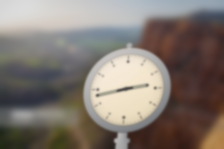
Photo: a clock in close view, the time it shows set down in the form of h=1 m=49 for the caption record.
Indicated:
h=2 m=43
